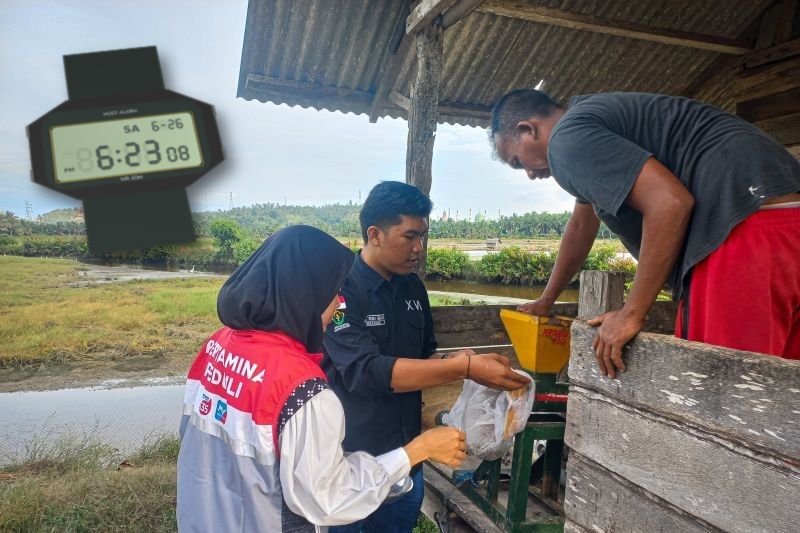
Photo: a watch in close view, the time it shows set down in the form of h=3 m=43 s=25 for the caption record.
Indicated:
h=6 m=23 s=8
